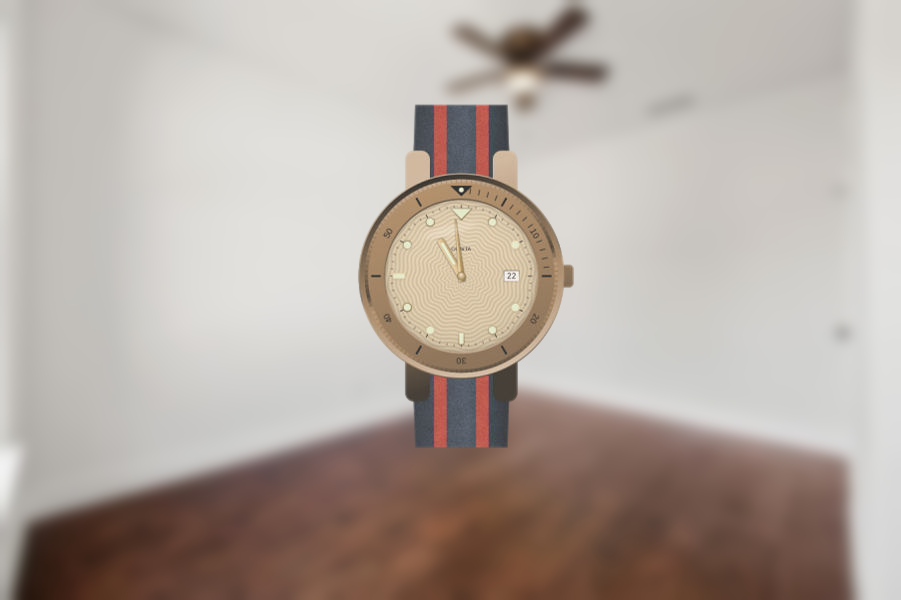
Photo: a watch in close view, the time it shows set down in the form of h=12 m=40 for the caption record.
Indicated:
h=10 m=59
